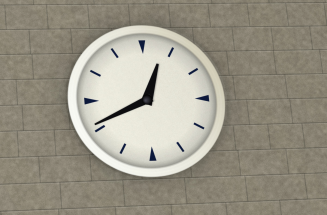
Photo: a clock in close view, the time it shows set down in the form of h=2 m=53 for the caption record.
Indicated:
h=12 m=41
